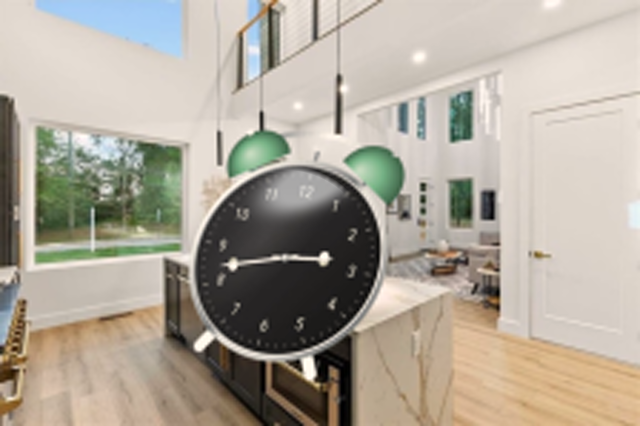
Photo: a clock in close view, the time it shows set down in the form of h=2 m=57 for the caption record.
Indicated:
h=2 m=42
